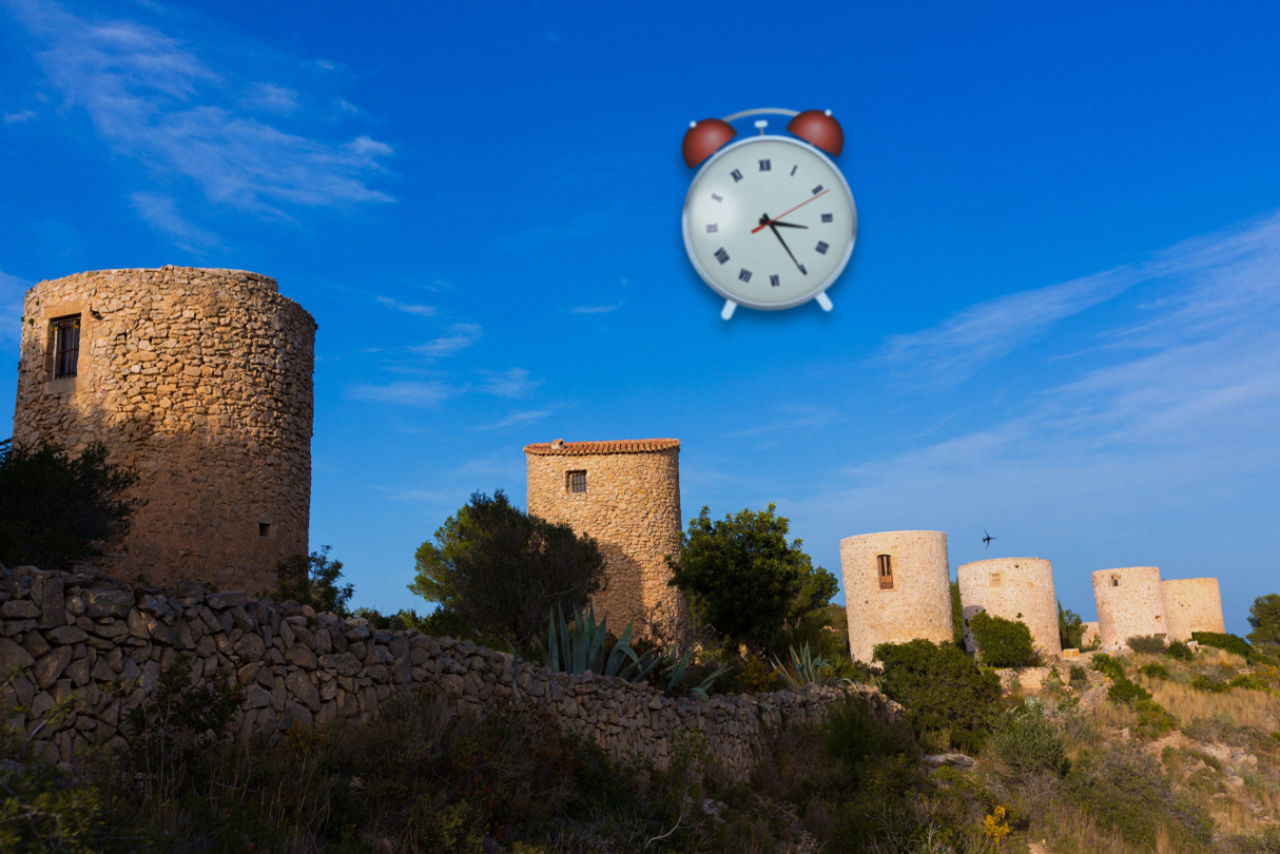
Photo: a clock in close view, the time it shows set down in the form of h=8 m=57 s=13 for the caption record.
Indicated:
h=3 m=25 s=11
